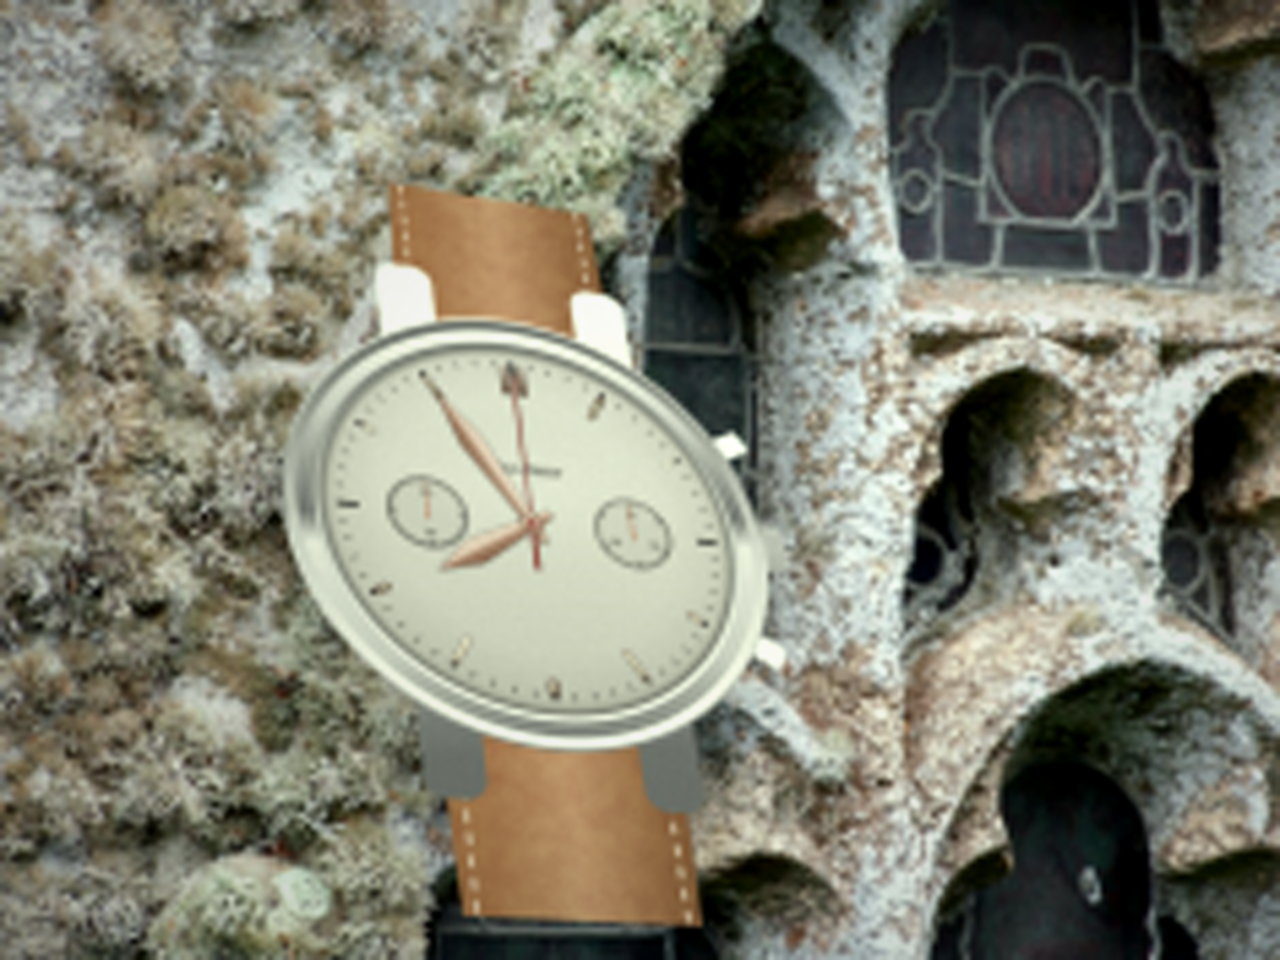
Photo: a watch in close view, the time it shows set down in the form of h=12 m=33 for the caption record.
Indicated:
h=7 m=55
